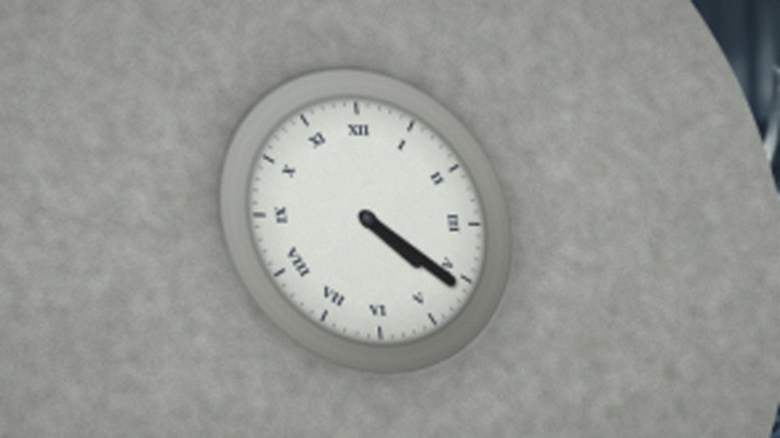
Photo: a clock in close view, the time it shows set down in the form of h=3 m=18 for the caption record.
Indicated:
h=4 m=21
